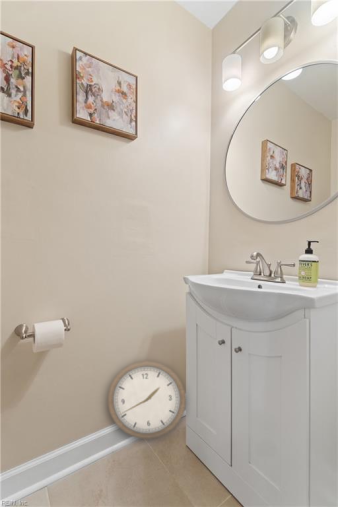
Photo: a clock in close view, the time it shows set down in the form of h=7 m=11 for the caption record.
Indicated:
h=1 m=41
